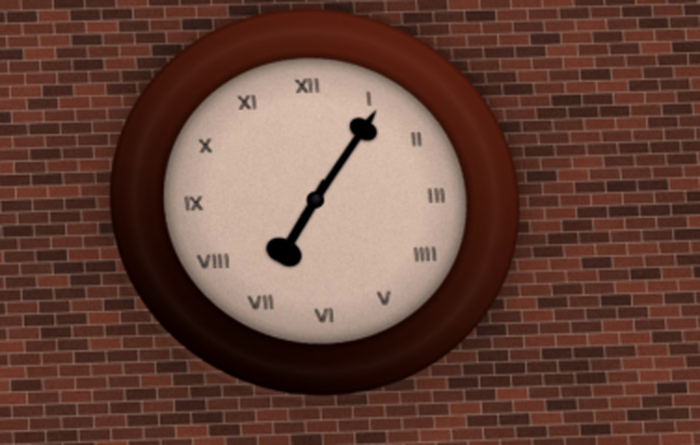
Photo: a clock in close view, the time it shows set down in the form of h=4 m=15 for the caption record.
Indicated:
h=7 m=6
